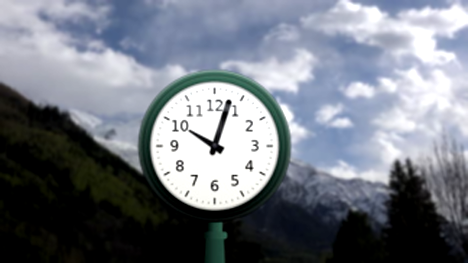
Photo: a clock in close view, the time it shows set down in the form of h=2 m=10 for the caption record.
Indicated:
h=10 m=3
